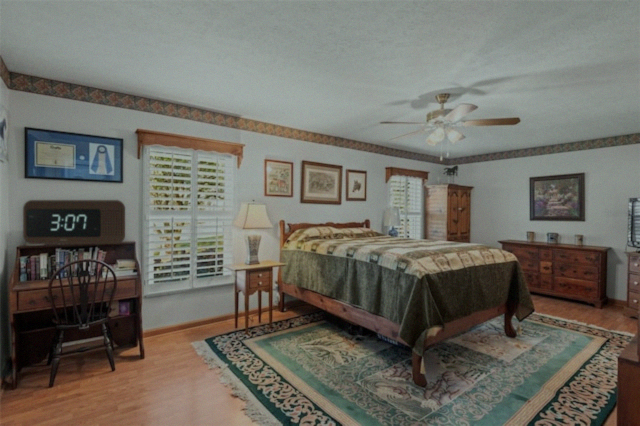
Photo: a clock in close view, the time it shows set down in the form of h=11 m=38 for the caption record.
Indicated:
h=3 m=7
